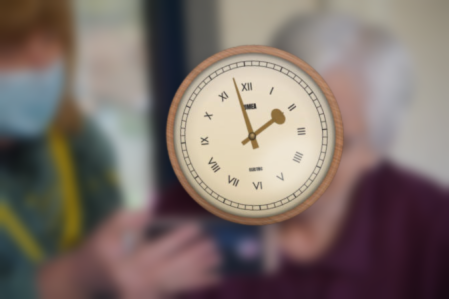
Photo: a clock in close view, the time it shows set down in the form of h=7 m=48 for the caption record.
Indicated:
h=1 m=58
